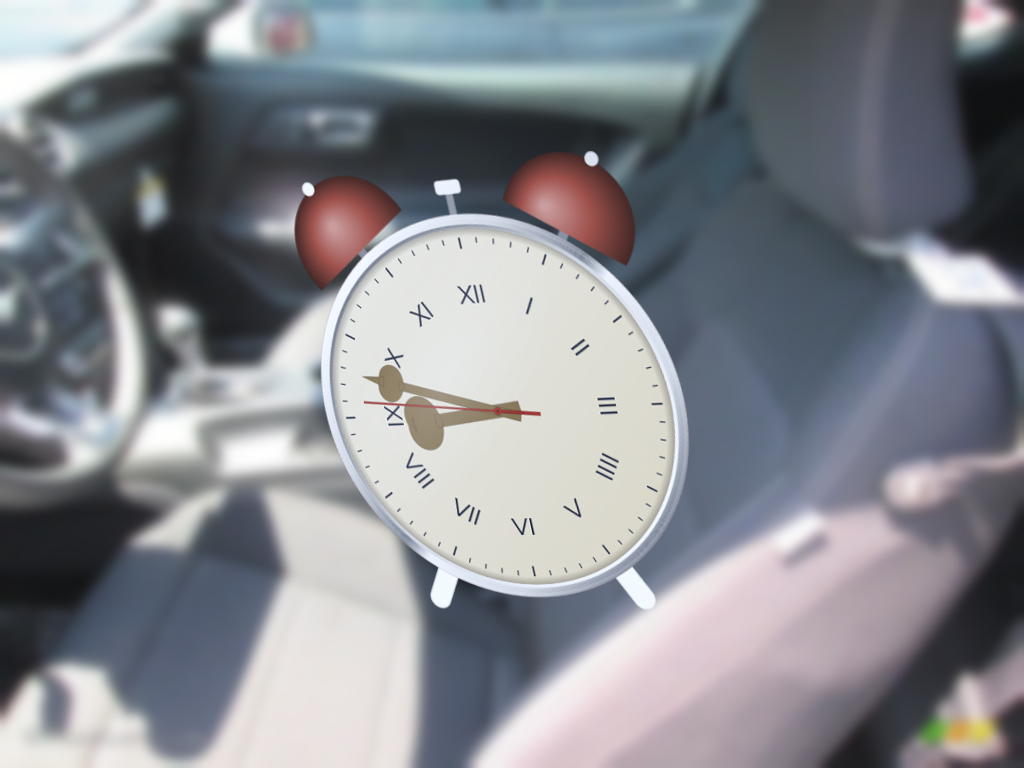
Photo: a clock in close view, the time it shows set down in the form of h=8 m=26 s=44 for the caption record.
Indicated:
h=8 m=47 s=46
